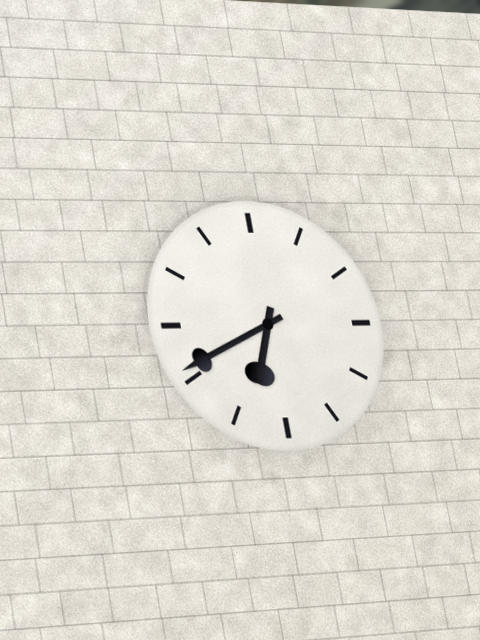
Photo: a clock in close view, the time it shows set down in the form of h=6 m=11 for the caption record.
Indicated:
h=6 m=41
